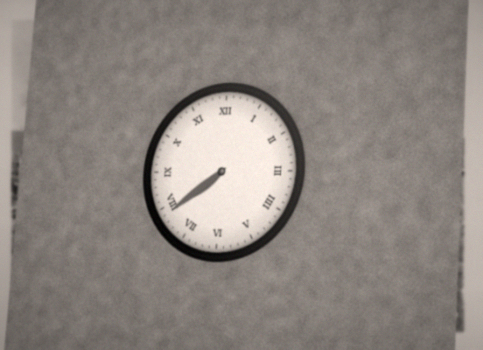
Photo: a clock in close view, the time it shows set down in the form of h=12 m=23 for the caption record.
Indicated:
h=7 m=39
